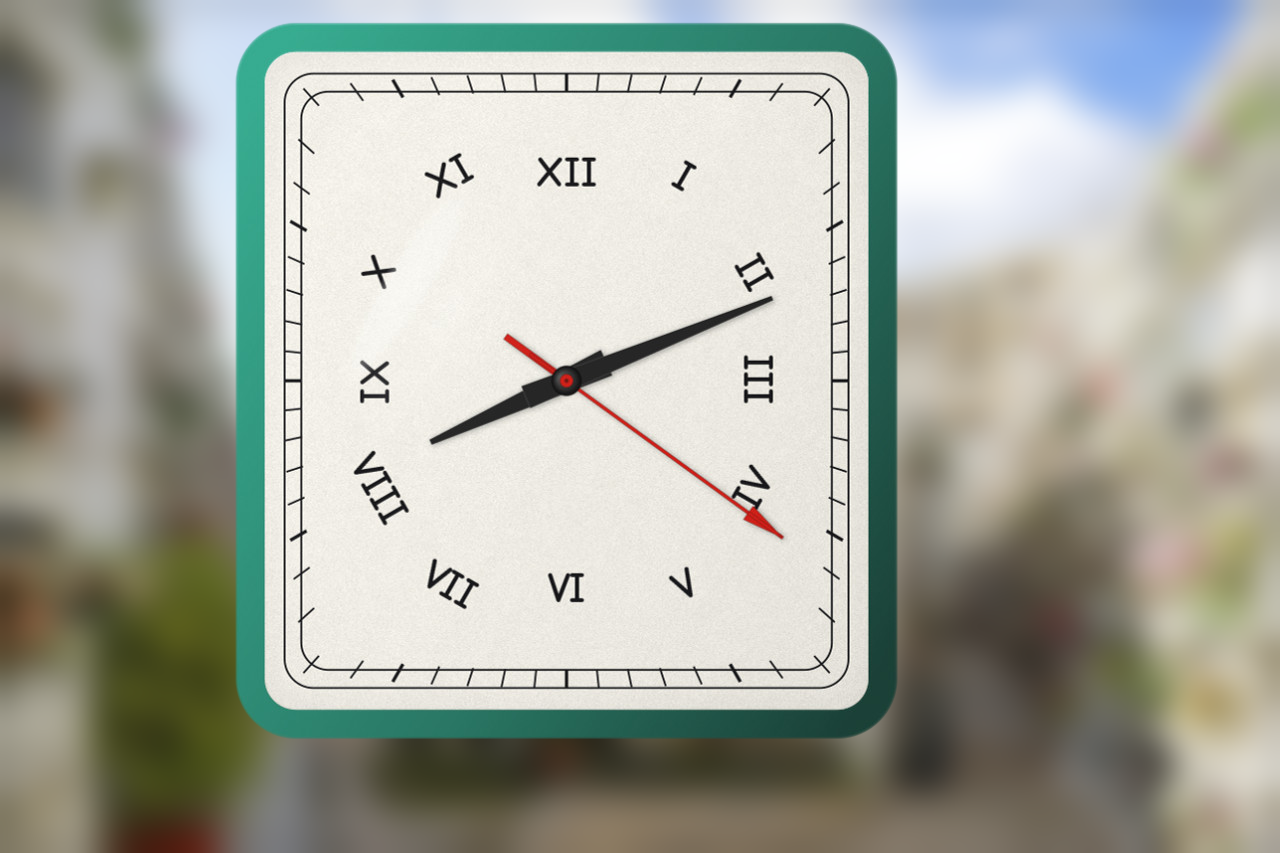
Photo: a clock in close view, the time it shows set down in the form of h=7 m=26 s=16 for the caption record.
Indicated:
h=8 m=11 s=21
